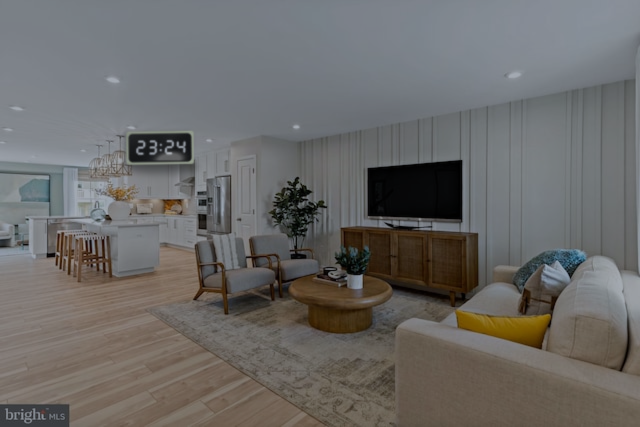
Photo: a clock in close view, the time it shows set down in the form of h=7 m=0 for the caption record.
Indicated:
h=23 m=24
